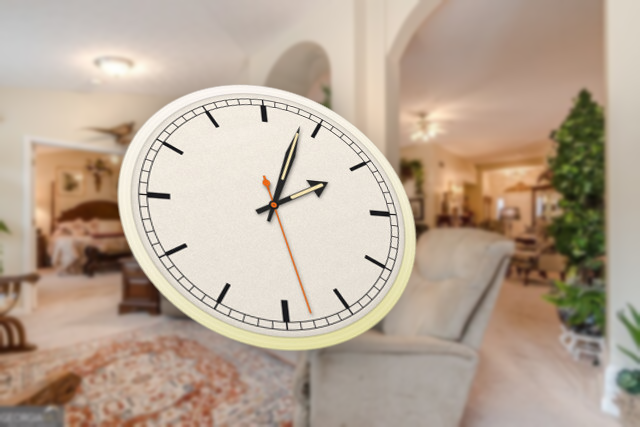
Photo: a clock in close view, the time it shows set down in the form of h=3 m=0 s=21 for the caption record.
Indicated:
h=2 m=3 s=28
